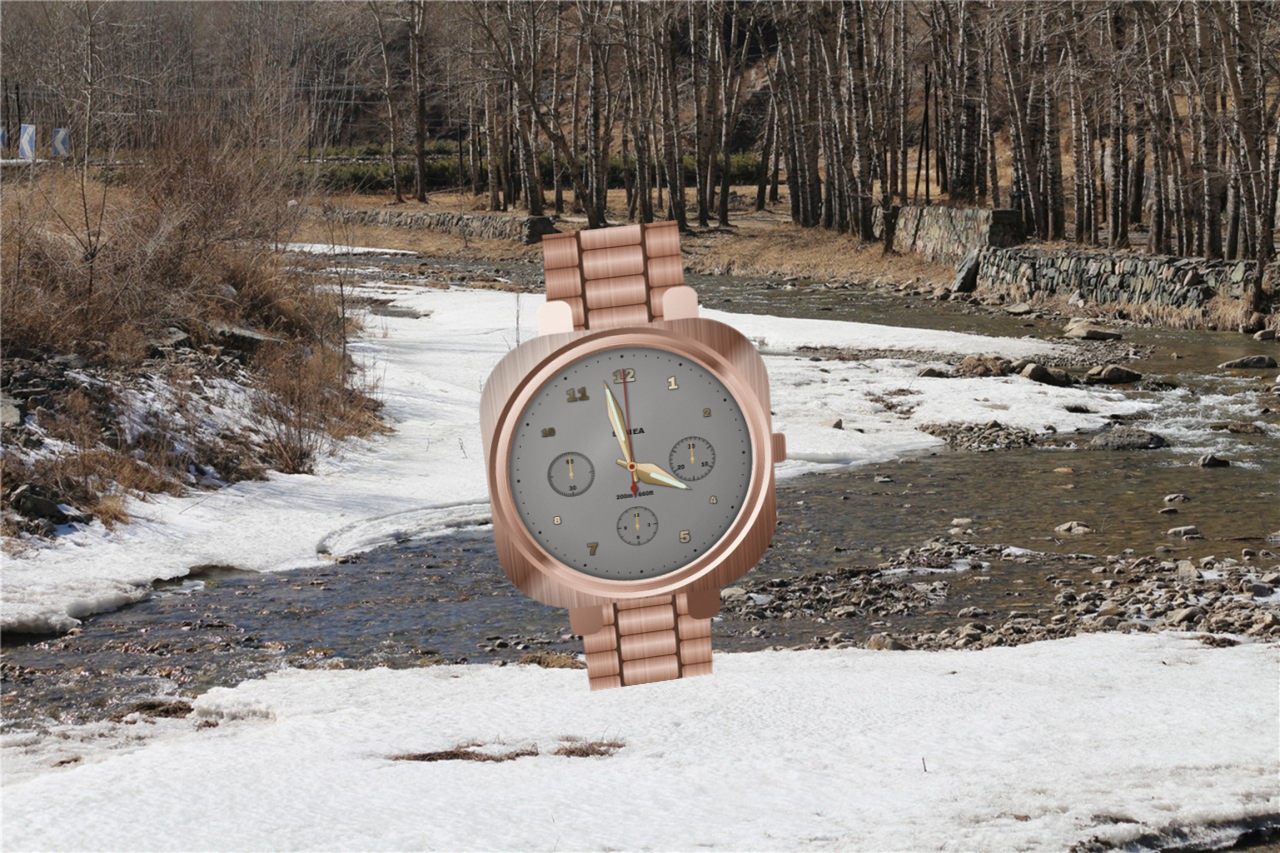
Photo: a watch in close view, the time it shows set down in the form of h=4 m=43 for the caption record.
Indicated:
h=3 m=58
